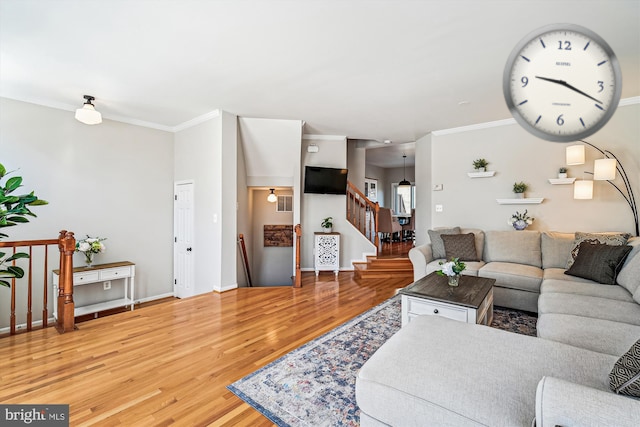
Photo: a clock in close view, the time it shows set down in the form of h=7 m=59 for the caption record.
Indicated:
h=9 m=19
